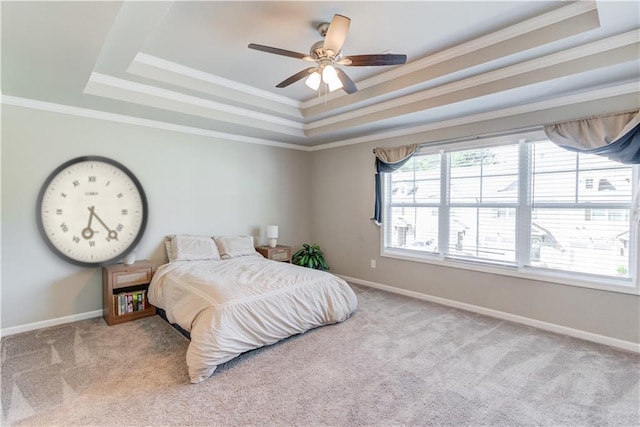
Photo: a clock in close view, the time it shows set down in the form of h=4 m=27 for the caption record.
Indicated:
h=6 m=23
